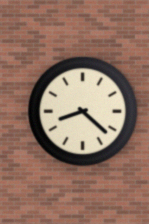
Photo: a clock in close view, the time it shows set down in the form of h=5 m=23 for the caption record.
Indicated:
h=8 m=22
